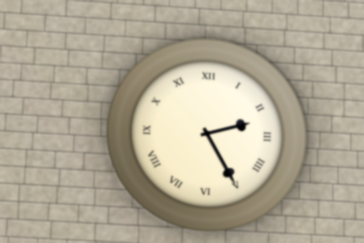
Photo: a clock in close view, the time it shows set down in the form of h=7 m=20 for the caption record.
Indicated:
h=2 m=25
